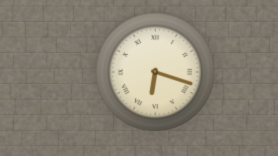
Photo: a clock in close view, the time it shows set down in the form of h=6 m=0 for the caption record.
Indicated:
h=6 m=18
